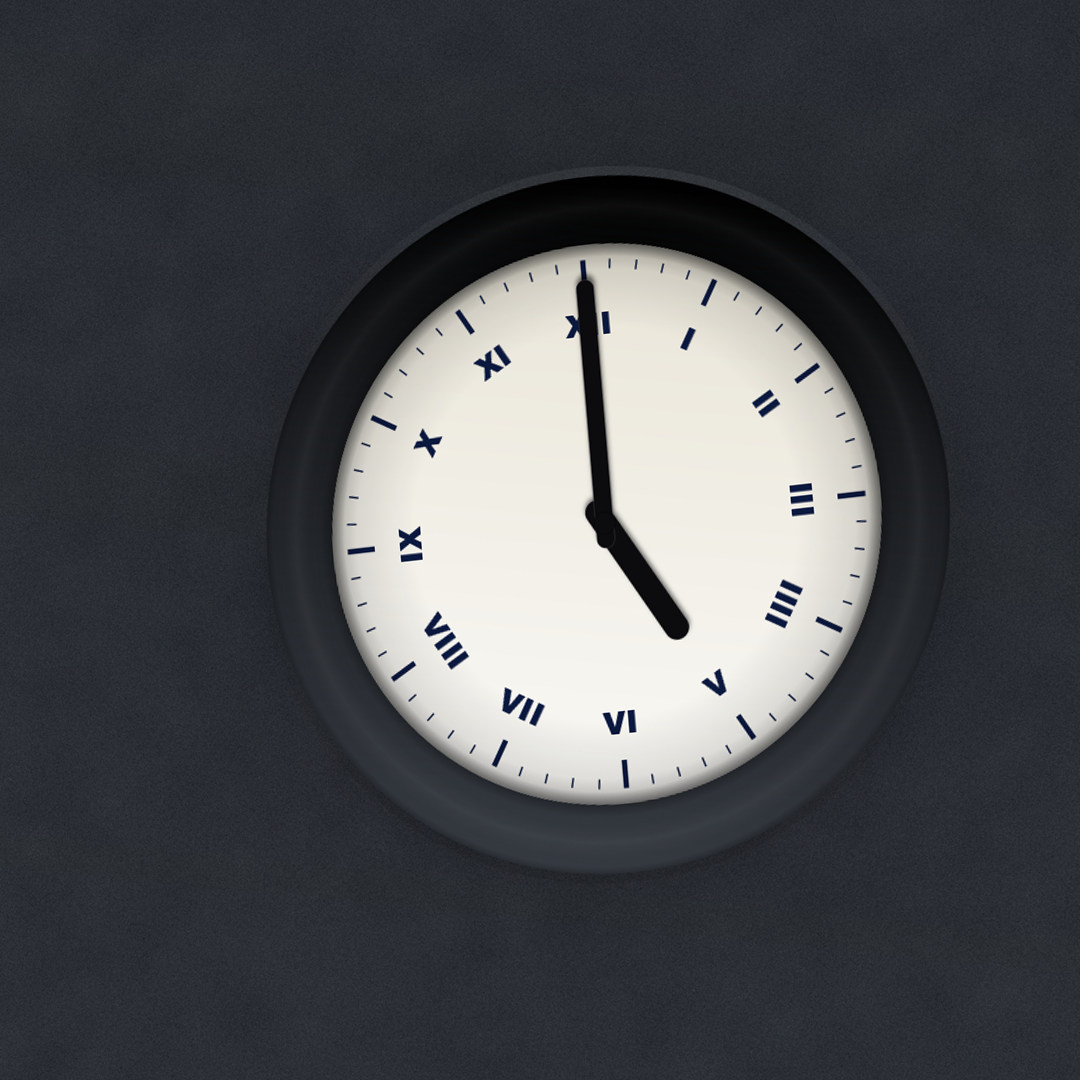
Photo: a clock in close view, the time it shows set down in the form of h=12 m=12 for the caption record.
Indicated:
h=5 m=0
